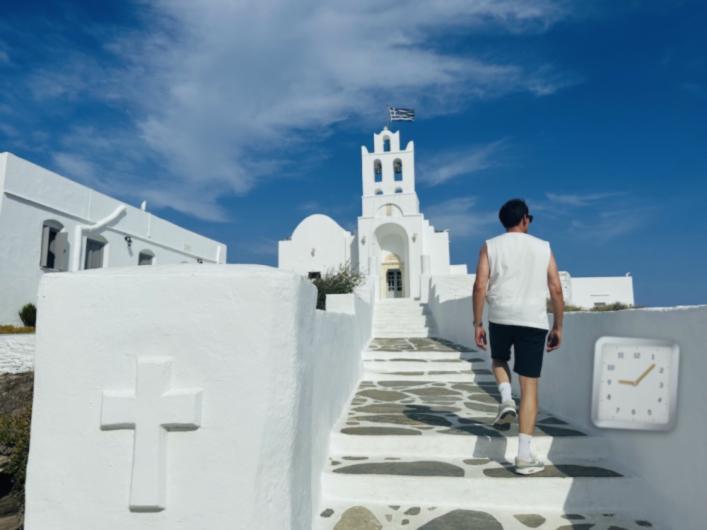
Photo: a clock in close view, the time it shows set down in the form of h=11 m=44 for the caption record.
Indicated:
h=9 m=7
